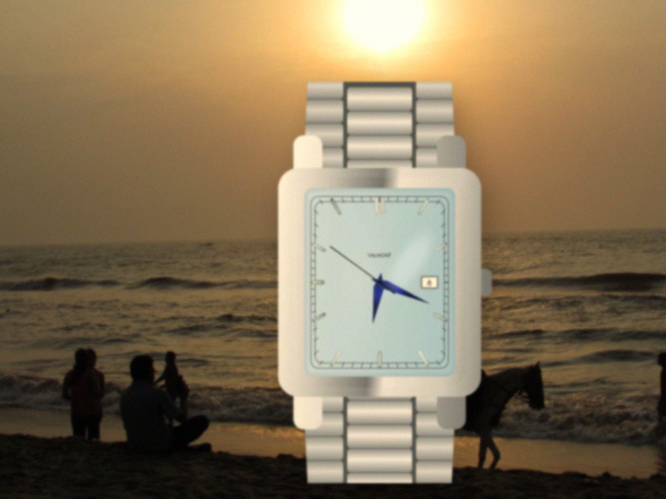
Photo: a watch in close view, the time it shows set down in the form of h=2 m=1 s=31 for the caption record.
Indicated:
h=6 m=18 s=51
